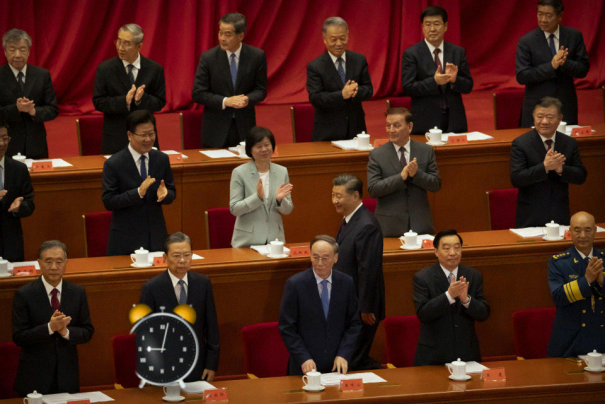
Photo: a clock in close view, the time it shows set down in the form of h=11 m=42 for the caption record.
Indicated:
h=9 m=2
